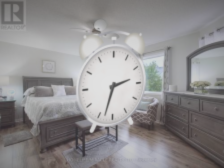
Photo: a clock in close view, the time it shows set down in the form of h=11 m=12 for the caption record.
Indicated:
h=2 m=33
